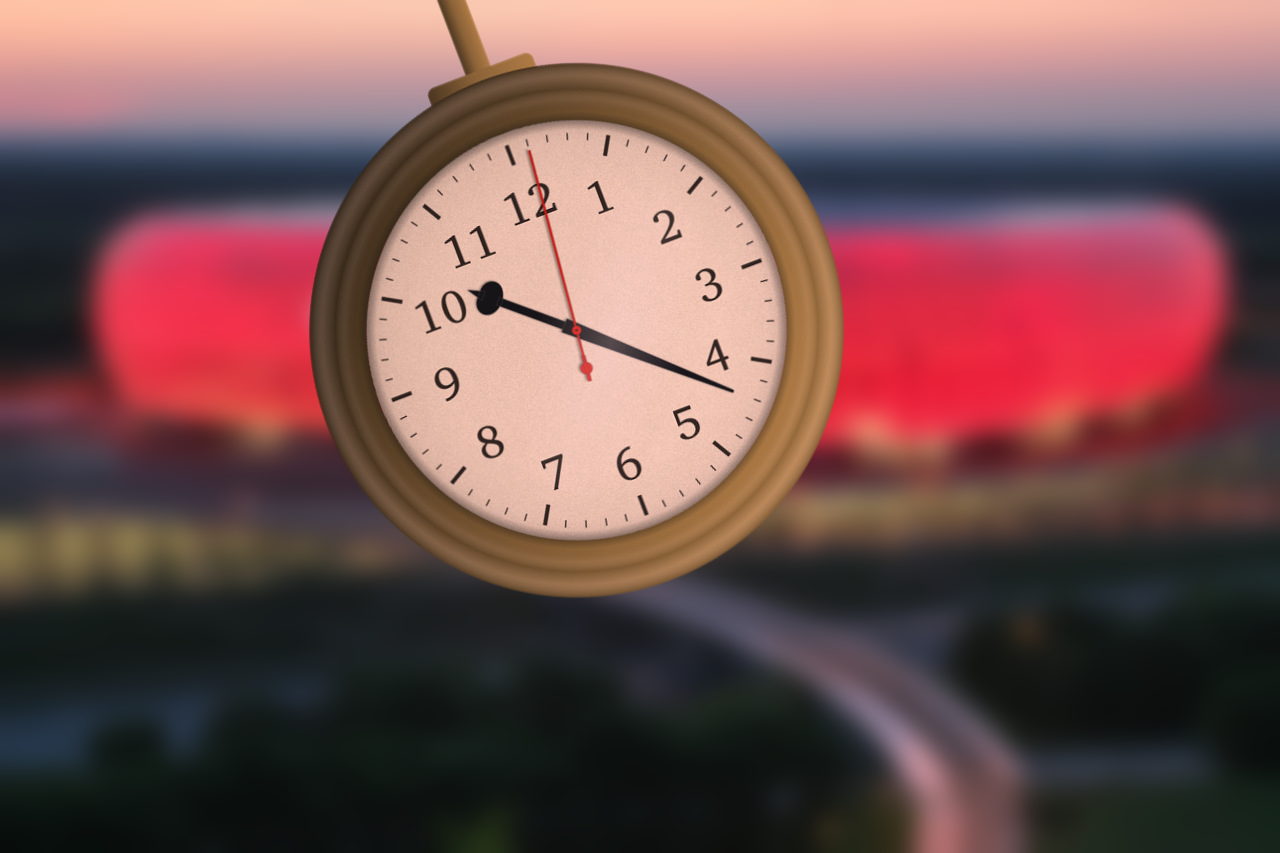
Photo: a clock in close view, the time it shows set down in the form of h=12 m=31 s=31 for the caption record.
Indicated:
h=10 m=22 s=1
